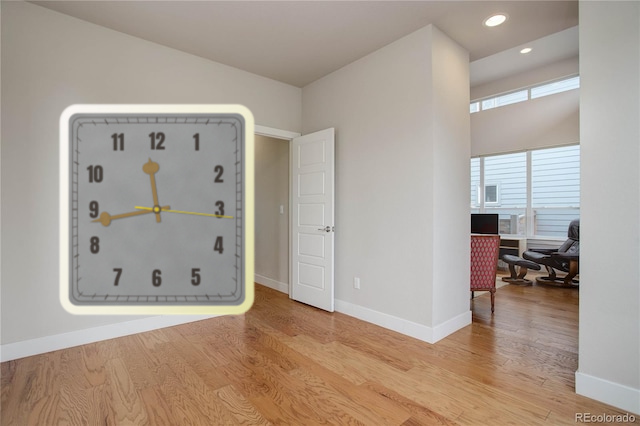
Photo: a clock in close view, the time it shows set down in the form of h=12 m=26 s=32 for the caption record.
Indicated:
h=11 m=43 s=16
